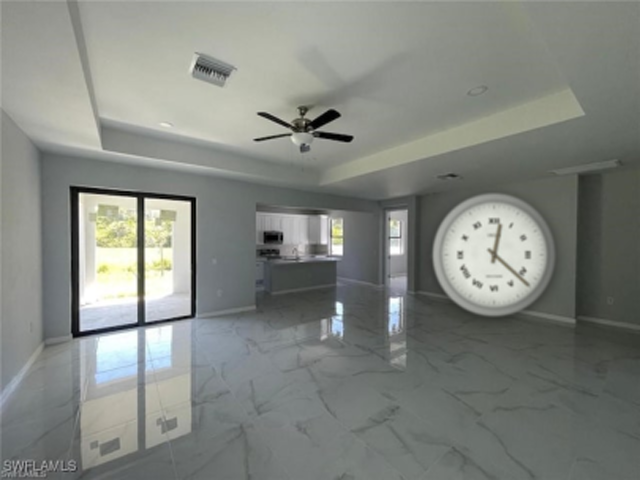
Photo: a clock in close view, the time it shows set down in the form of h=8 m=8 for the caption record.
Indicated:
h=12 m=22
